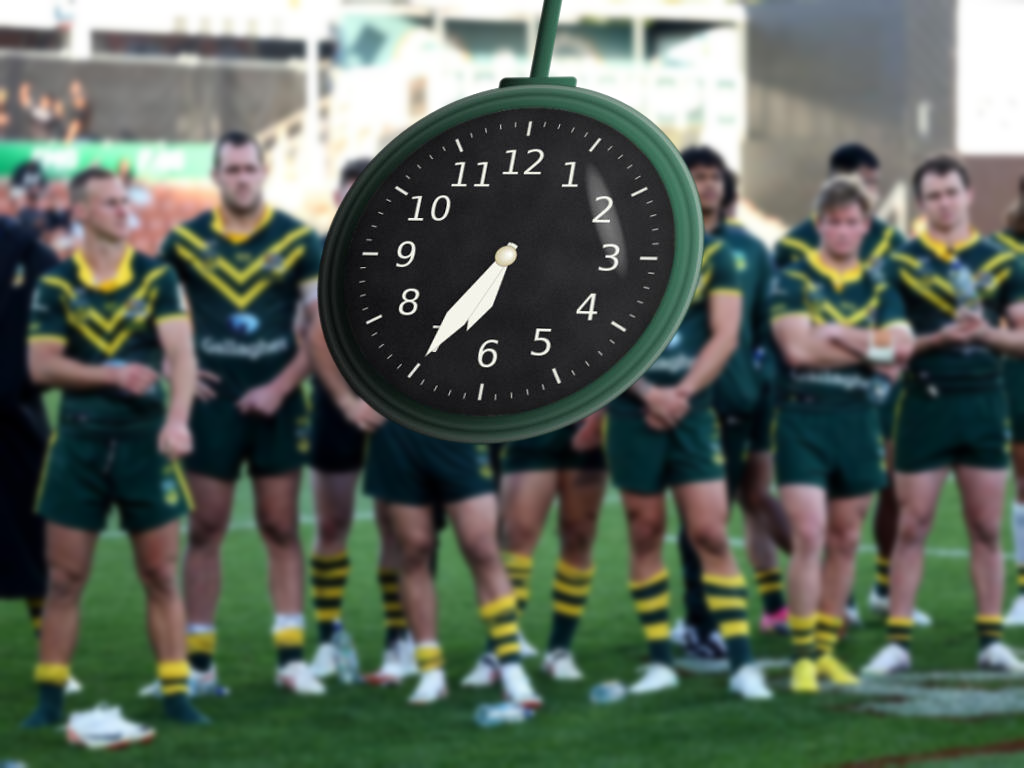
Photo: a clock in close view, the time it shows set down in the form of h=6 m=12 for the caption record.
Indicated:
h=6 m=35
